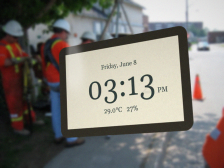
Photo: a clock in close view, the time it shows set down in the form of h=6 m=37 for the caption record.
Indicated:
h=3 m=13
